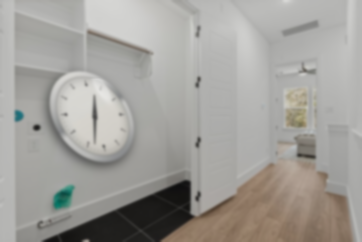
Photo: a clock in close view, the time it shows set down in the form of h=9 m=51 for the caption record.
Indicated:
h=12 m=33
